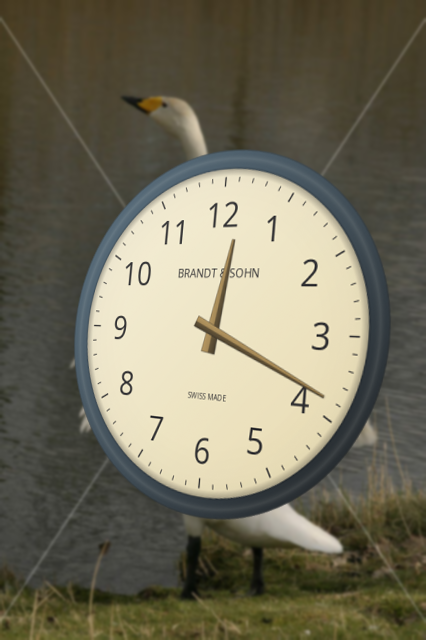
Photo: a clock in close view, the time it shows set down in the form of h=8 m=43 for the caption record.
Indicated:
h=12 m=19
